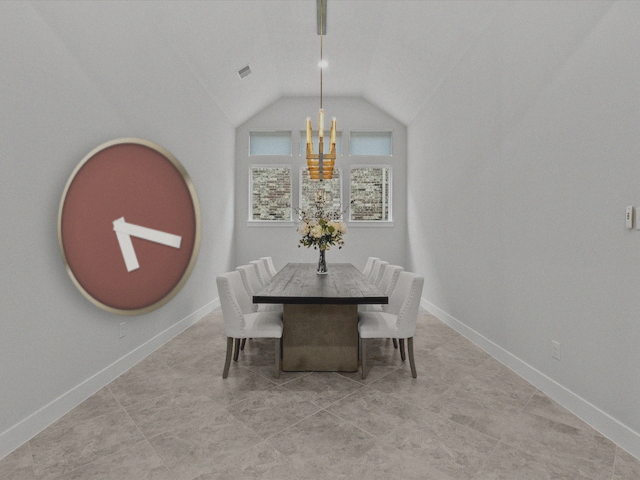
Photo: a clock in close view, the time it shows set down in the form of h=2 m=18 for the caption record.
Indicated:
h=5 m=17
